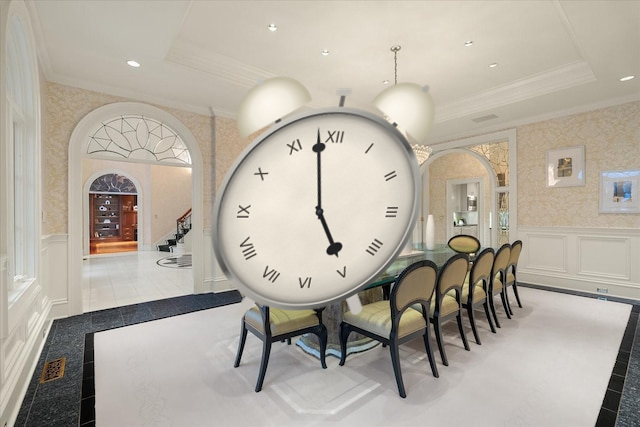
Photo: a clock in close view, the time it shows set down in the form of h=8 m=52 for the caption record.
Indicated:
h=4 m=58
